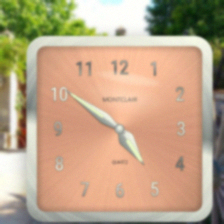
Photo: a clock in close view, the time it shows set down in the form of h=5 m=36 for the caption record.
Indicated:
h=4 m=51
